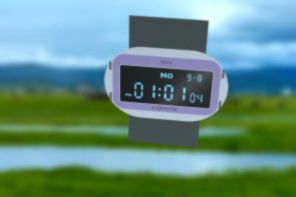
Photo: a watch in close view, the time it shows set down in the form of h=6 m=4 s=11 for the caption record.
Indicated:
h=1 m=1 s=4
